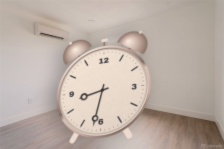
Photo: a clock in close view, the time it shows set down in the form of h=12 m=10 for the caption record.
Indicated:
h=8 m=32
